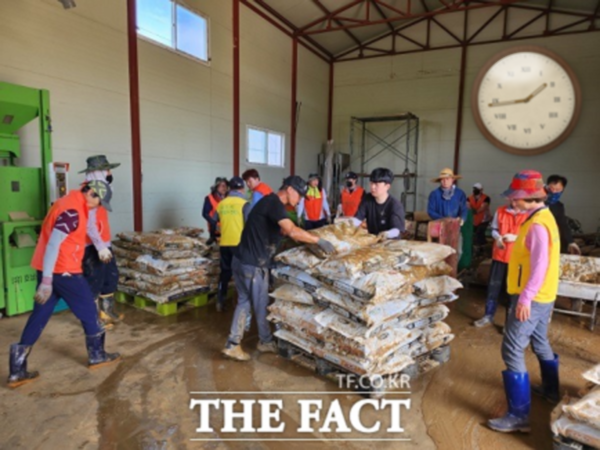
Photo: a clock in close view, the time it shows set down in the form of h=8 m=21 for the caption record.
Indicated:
h=1 m=44
